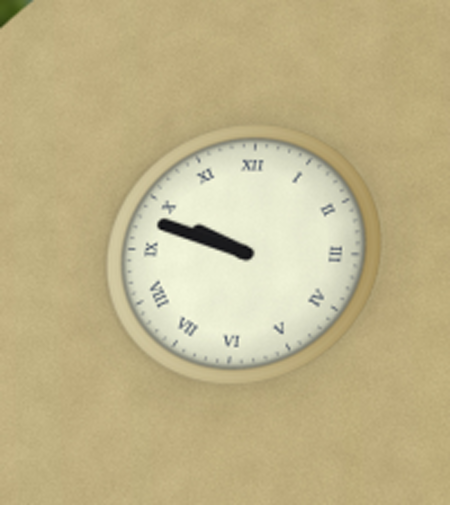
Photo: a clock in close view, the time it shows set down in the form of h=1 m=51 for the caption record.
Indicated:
h=9 m=48
